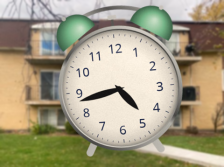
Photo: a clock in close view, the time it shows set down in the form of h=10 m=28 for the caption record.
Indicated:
h=4 m=43
